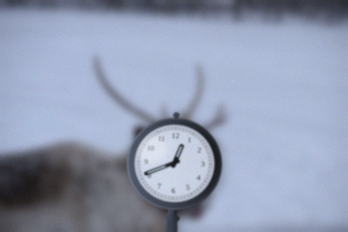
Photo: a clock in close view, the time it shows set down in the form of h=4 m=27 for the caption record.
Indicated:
h=12 m=41
